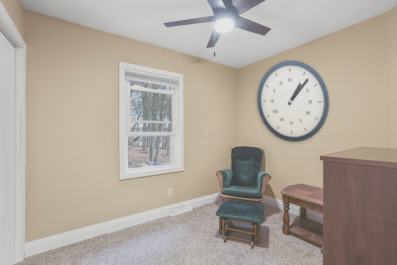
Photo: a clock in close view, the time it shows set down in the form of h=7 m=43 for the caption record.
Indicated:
h=1 m=7
